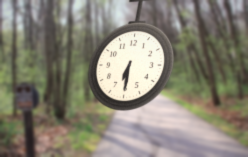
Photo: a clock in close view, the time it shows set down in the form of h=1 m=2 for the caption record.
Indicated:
h=6 m=30
